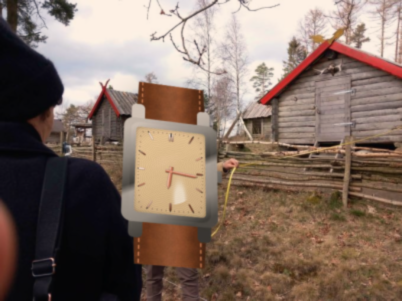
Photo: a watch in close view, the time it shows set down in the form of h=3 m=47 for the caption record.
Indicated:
h=6 m=16
